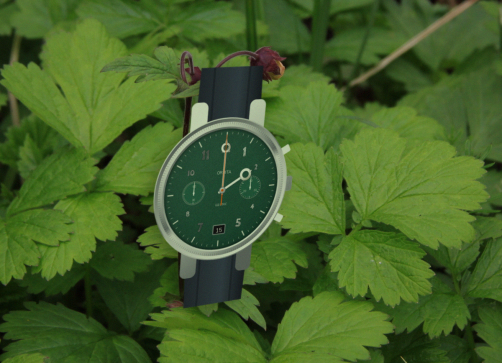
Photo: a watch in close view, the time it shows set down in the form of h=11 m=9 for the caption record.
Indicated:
h=2 m=0
